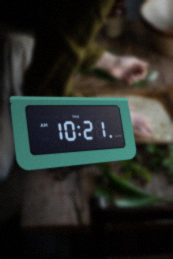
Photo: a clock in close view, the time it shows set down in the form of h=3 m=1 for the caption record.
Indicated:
h=10 m=21
